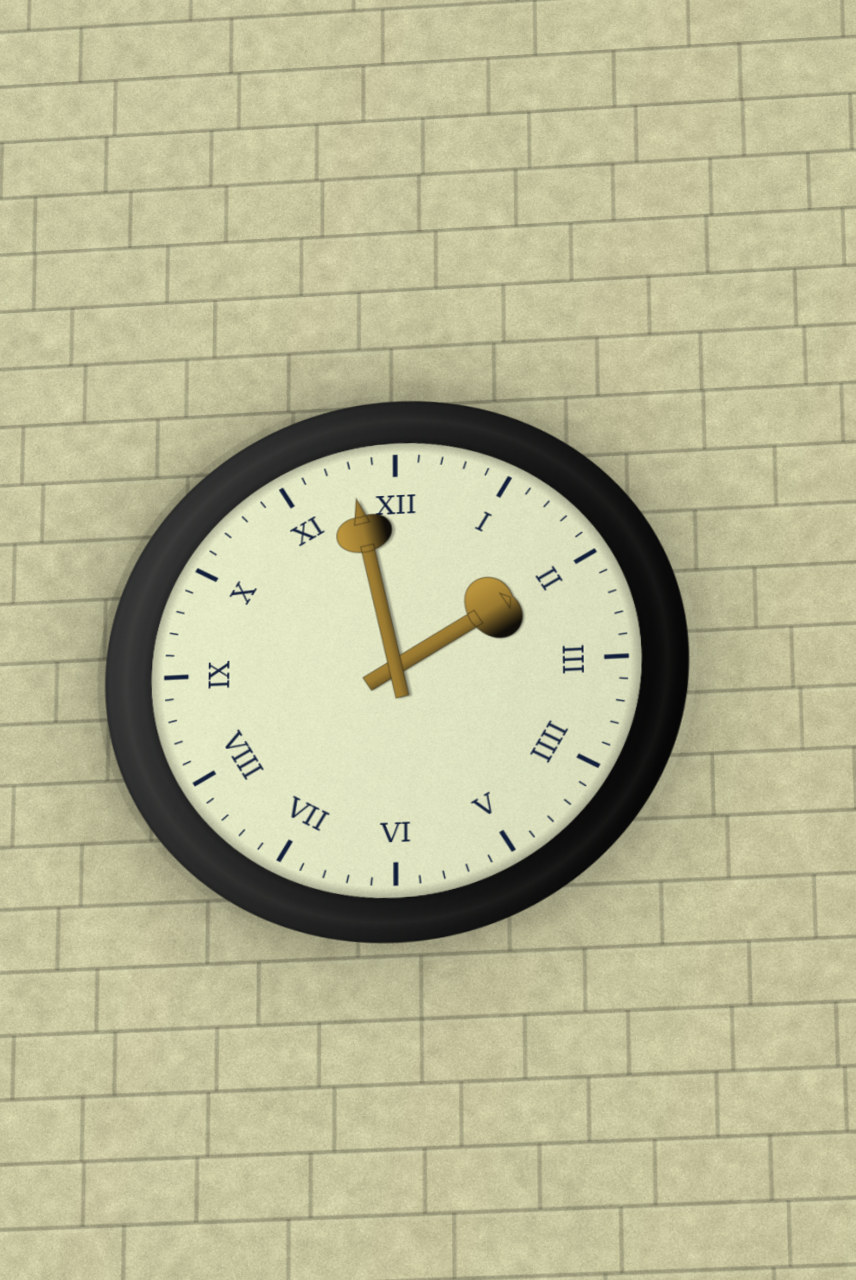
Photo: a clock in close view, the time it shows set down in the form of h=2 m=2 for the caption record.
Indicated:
h=1 m=58
